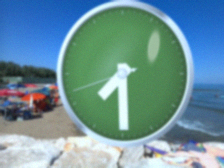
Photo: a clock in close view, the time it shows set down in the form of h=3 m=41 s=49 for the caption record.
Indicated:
h=7 m=29 s=42
